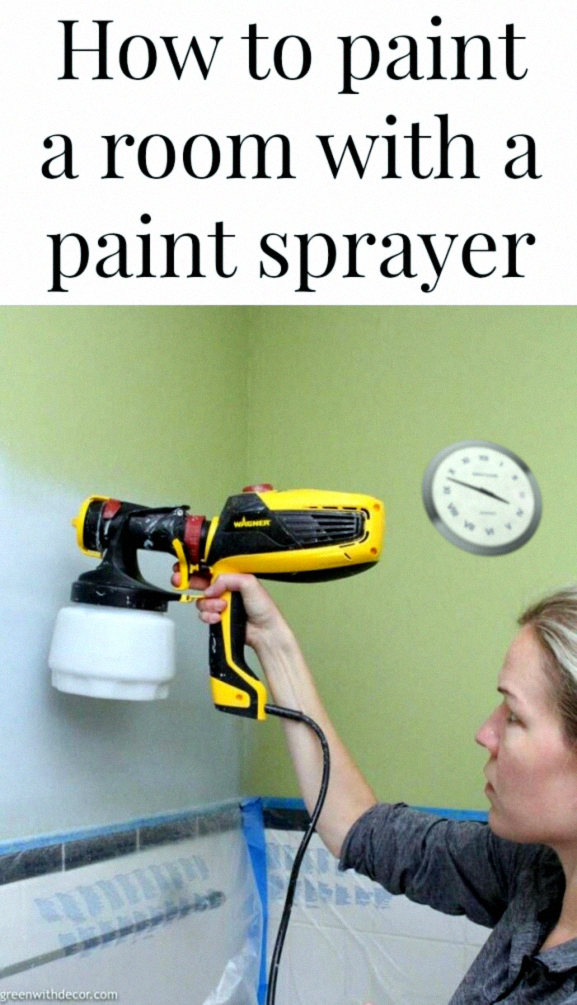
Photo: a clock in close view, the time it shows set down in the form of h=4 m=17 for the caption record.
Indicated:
h=3 m=48
